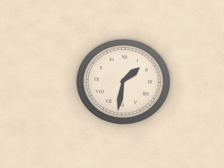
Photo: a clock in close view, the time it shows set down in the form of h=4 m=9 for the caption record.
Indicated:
h=1 m=31
